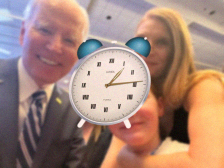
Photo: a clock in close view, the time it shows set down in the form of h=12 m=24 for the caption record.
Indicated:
h=1 m=14
